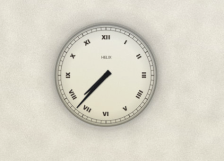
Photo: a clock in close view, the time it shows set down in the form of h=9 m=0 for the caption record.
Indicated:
h=7 m=37
